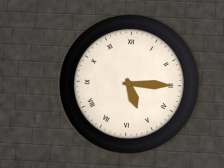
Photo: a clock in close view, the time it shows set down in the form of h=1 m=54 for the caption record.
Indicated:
h=5 m=15
